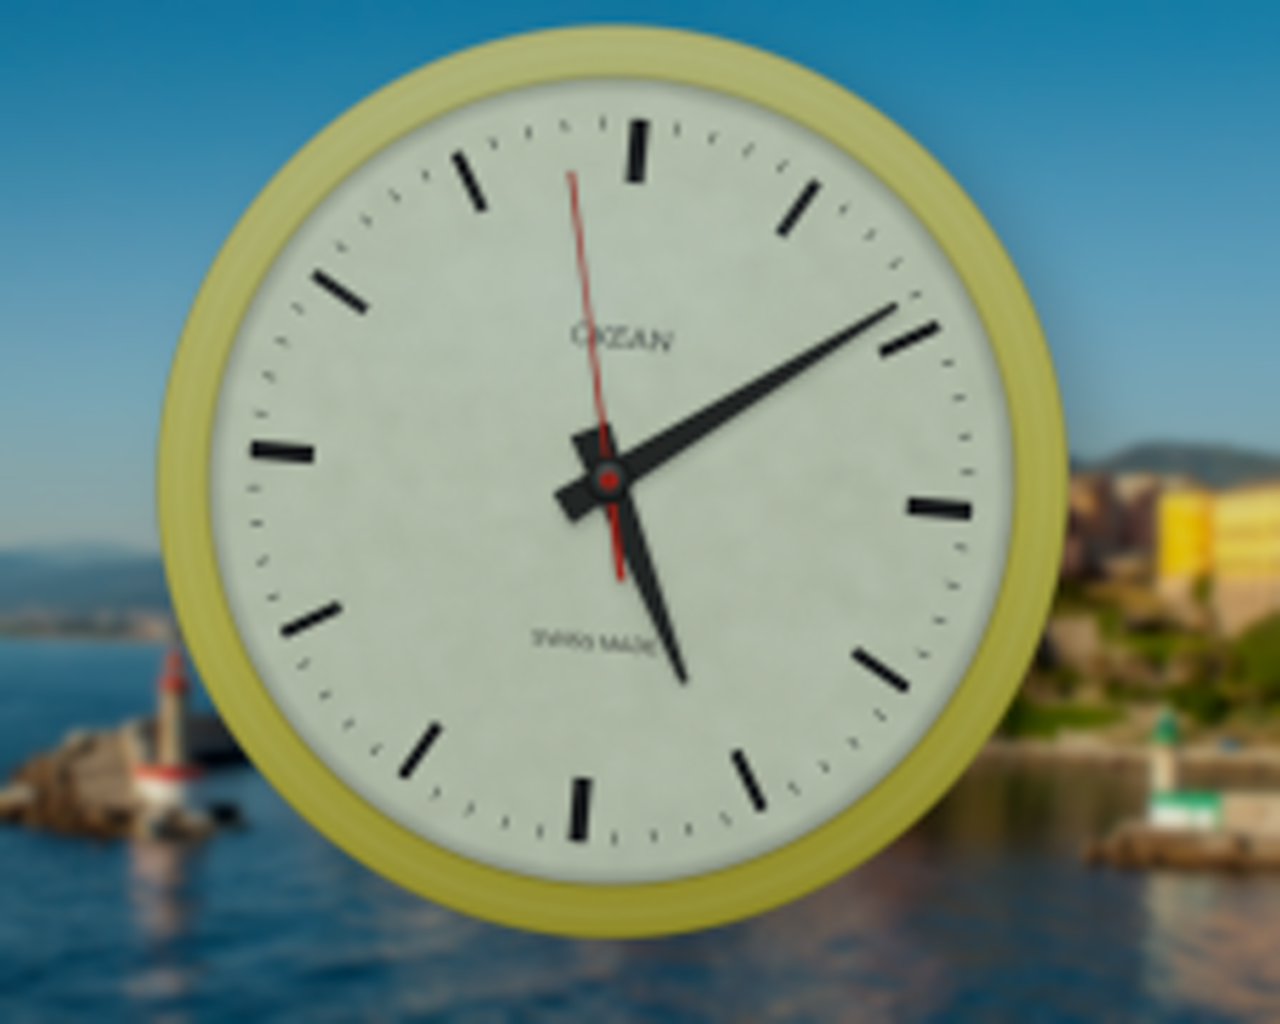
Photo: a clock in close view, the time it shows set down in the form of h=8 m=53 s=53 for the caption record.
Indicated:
h=5 m=8 s=58
